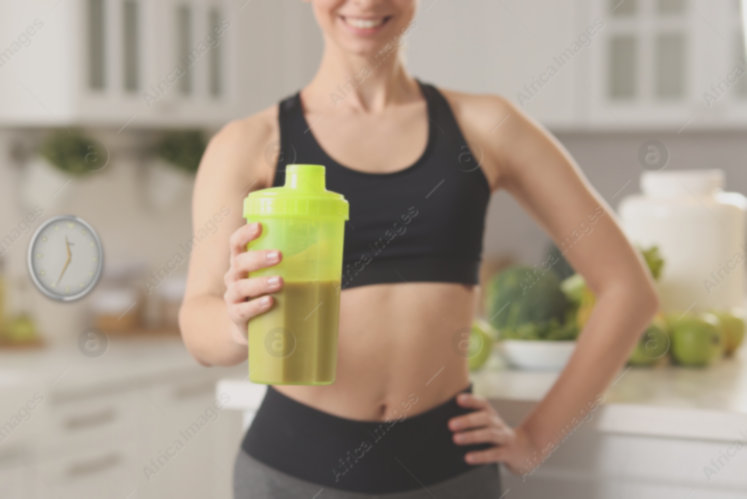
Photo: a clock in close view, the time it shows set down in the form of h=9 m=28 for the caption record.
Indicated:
h=11 m=34
